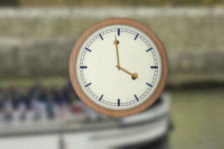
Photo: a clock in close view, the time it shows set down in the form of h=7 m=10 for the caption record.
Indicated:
h=3 m=59
